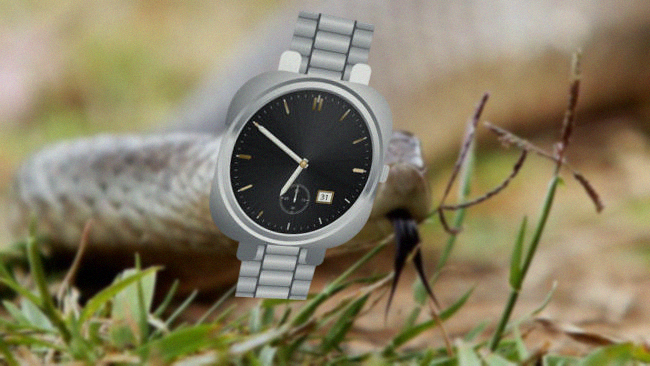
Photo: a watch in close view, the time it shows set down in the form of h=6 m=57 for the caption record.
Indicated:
h=6 m=50
